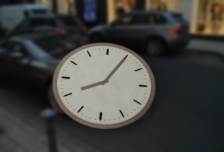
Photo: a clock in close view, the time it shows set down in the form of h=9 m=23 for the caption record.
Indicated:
h=8 m=5
